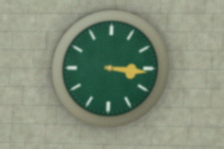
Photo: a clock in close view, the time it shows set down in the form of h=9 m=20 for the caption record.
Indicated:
h=3 m=16
